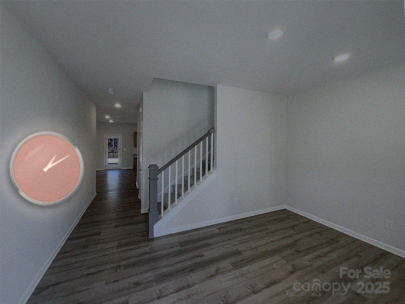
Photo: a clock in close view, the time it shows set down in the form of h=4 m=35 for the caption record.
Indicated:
h=1 m=10
